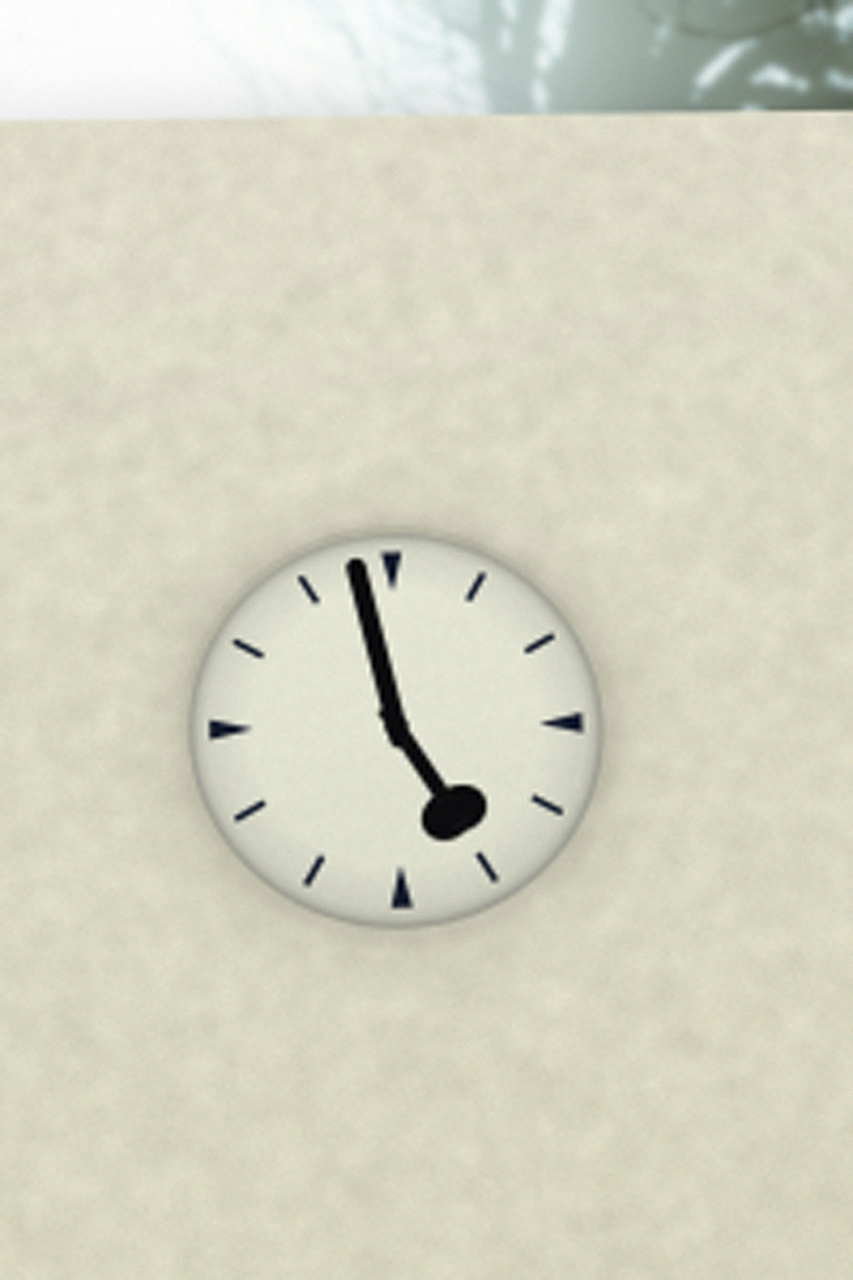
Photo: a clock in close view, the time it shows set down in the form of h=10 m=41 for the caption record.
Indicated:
h=4 m=58
